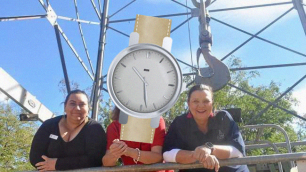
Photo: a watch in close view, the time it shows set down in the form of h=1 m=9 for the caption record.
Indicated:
h=10 m=28
